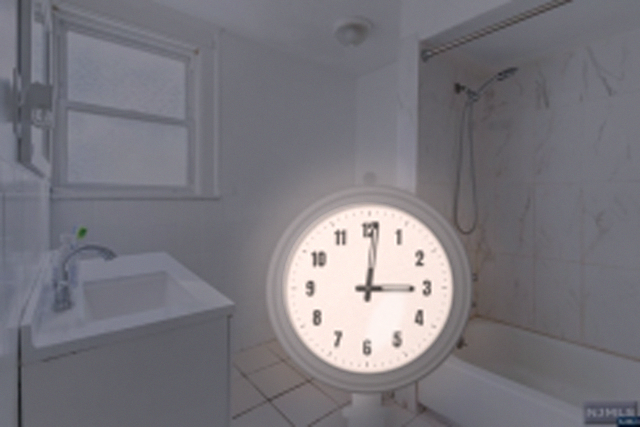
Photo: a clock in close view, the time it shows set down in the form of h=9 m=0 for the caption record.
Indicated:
h=3 m=1
